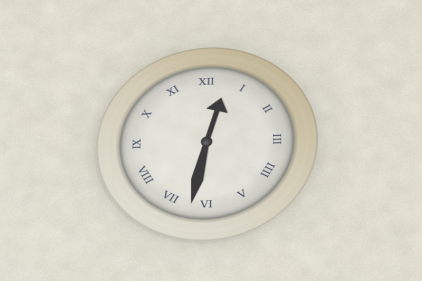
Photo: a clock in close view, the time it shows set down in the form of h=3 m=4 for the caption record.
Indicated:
h=12 m=32
